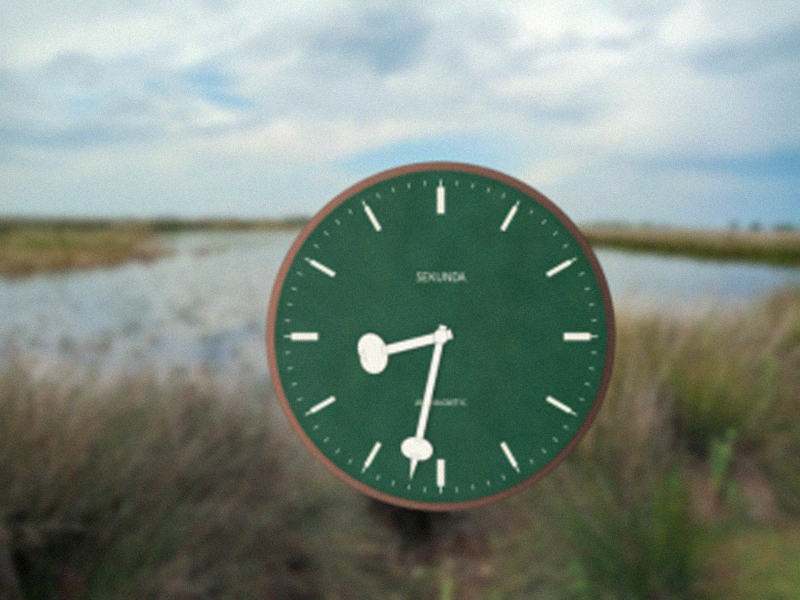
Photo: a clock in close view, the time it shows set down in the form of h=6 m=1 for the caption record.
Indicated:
h=8 m=32
